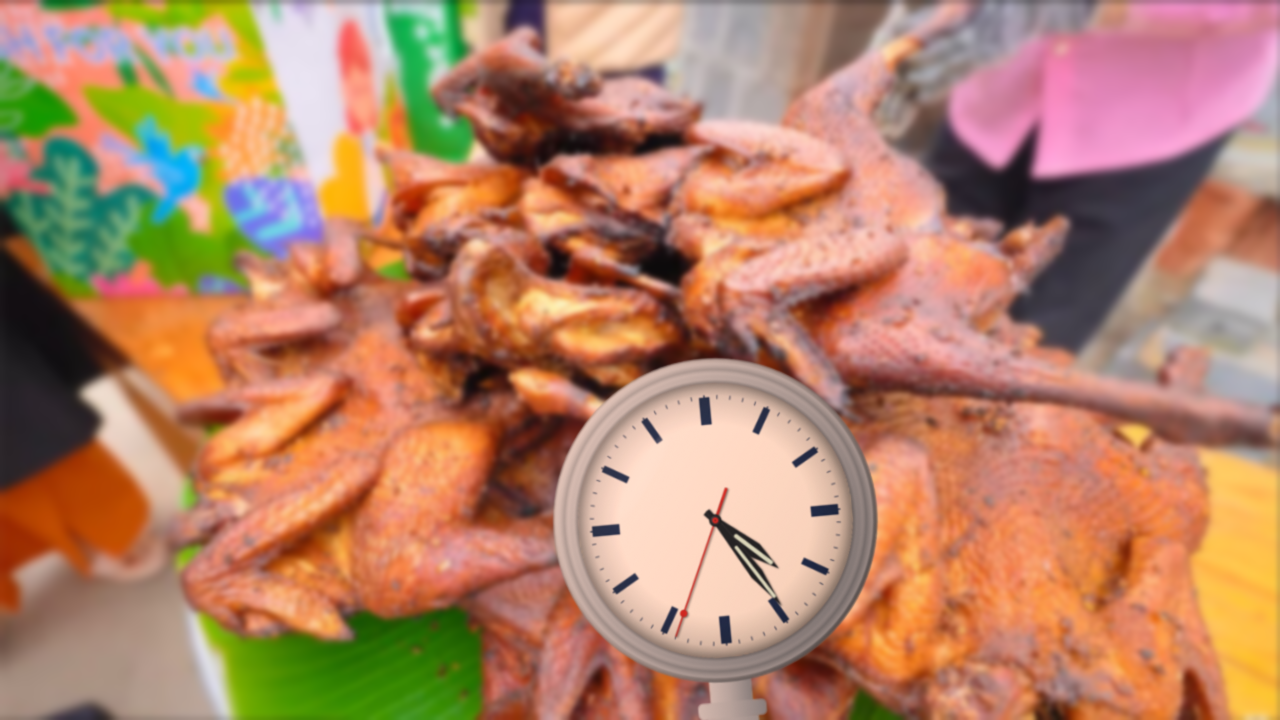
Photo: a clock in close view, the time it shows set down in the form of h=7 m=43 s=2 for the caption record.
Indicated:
h=4 m=24 s=34
